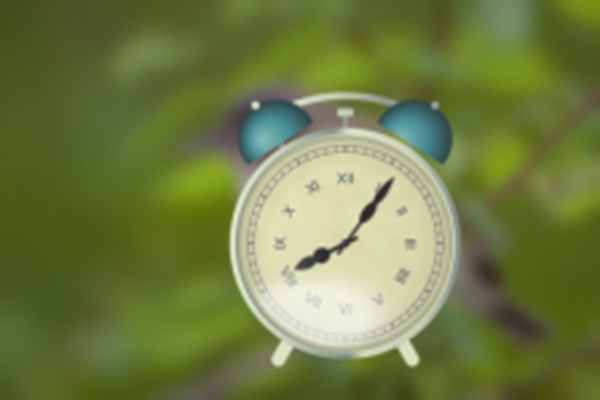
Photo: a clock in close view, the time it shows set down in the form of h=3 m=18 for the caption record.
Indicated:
h=8 m=6
